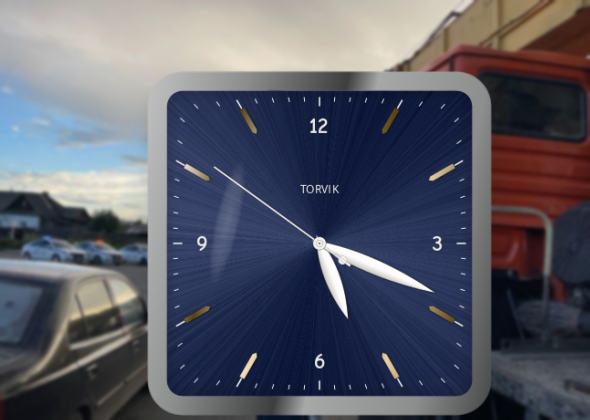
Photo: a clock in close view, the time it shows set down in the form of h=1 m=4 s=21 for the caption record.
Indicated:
h=5 m=18 s=51
